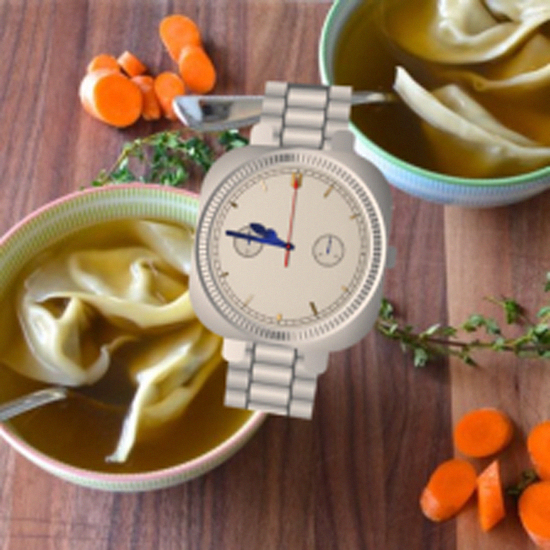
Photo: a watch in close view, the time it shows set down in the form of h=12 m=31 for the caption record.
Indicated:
h=9 m=46
